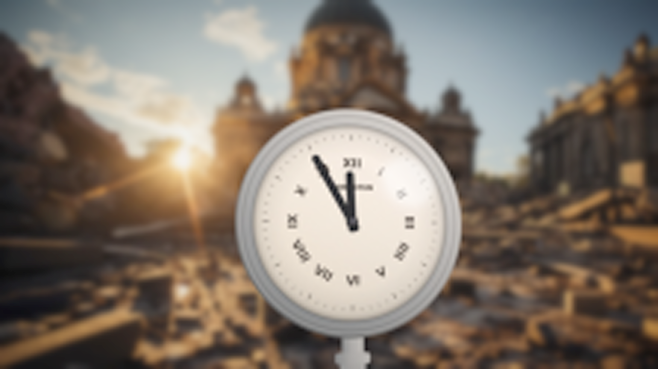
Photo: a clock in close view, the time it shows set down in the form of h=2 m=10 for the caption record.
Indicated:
h=11 m=55
